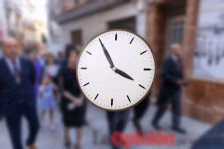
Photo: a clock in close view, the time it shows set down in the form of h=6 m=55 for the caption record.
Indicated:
h=3 m=55
